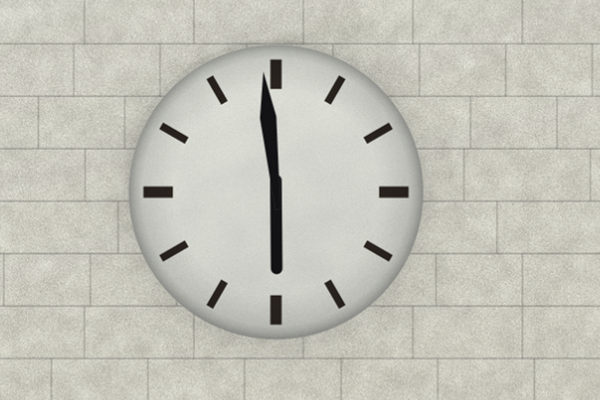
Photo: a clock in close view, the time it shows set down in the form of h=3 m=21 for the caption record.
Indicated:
h=5 m=59
